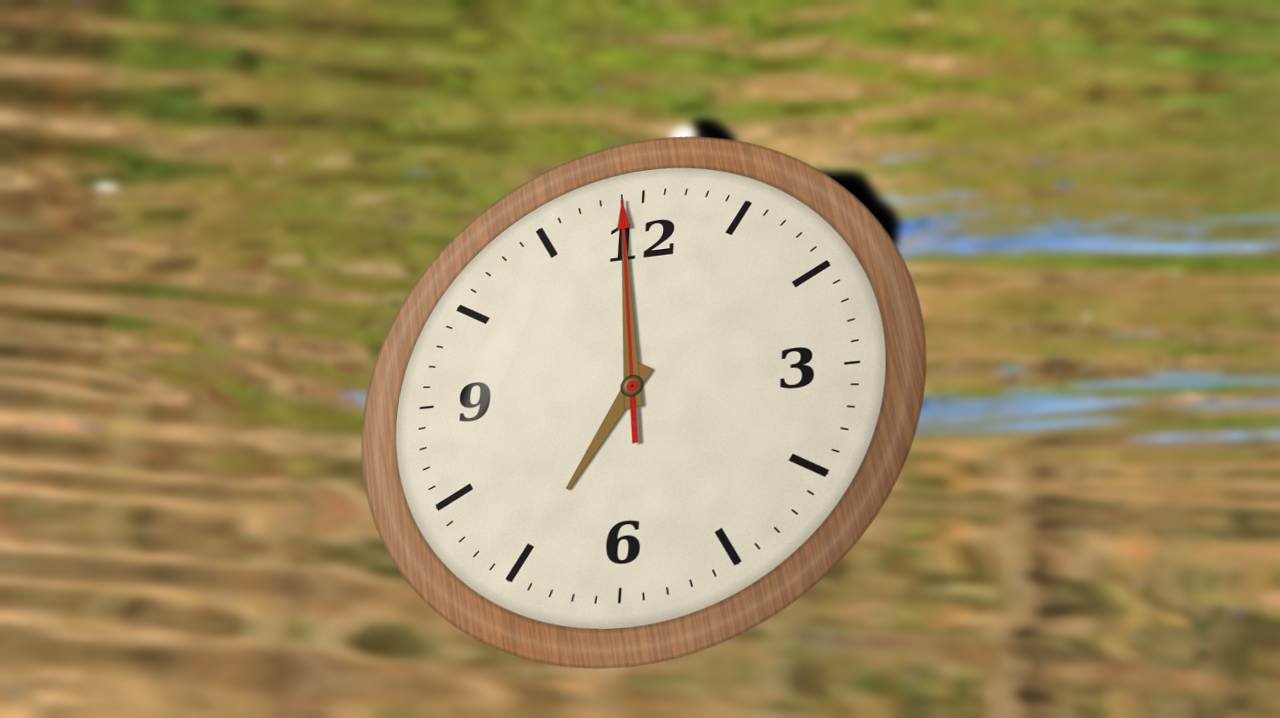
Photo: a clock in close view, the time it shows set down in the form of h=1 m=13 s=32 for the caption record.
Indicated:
h=6 m=58 s=59
